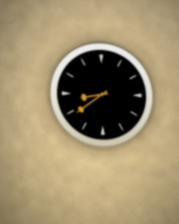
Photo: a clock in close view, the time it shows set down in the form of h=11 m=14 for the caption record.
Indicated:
h=8 m=39
